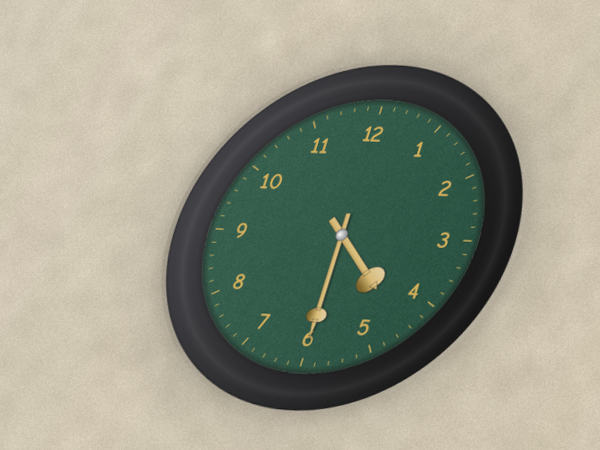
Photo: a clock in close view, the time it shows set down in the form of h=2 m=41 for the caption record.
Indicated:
h=4 m=30
